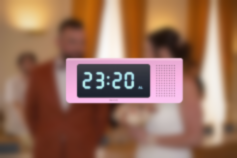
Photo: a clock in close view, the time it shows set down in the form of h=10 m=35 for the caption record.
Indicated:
h=23 m=20
